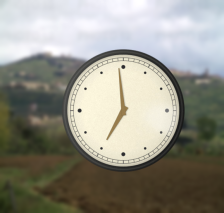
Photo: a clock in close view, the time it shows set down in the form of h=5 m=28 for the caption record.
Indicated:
h=6 m=59
